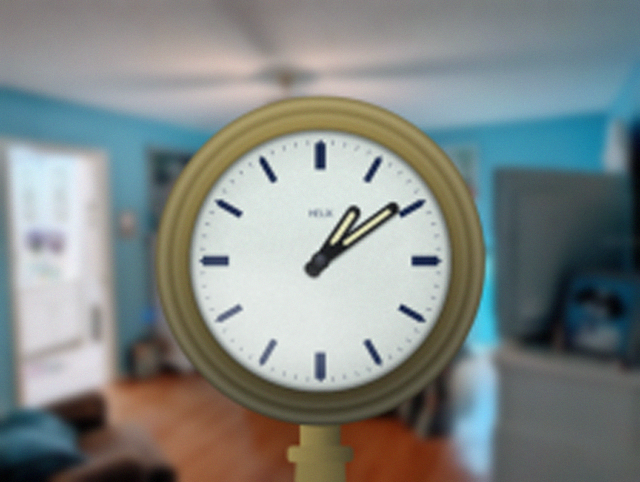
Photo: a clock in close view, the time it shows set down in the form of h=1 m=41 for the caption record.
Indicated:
h=1 m=9
